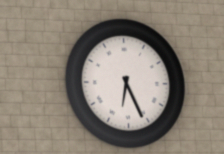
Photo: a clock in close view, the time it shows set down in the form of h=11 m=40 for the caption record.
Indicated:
h=6 m=26
